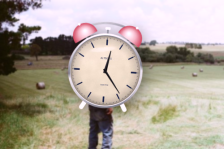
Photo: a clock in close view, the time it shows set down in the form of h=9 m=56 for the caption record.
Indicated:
h=12 m=24
